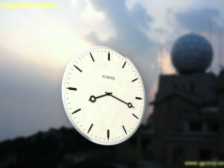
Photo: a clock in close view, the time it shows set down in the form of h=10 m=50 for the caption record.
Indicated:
h=8 m=18
